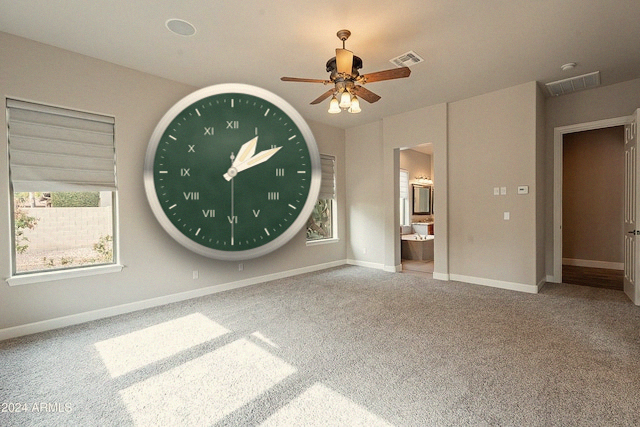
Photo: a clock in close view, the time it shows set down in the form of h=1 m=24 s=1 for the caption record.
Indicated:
h=1 m=10 s=30
